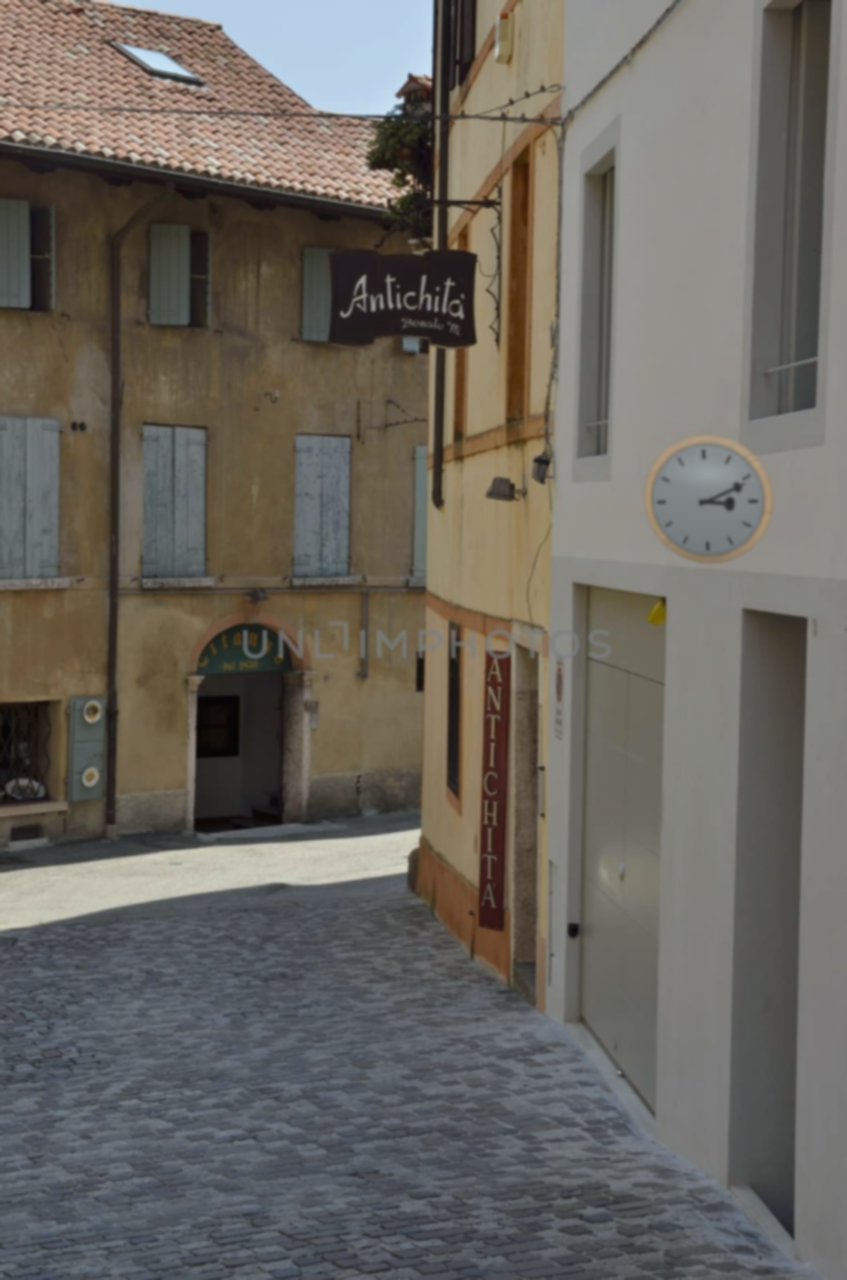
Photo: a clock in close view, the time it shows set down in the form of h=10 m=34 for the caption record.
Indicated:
h=3 m=11
